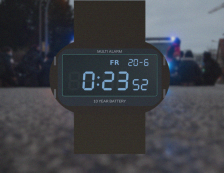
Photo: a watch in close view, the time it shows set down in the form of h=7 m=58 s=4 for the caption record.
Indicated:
h=0 m=23 s=52
